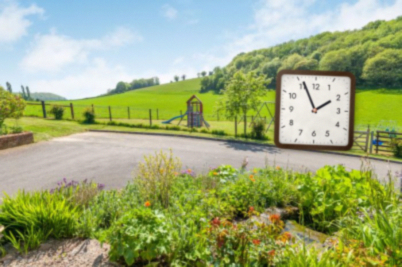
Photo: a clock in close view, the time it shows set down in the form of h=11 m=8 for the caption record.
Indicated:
h=1 m=56
